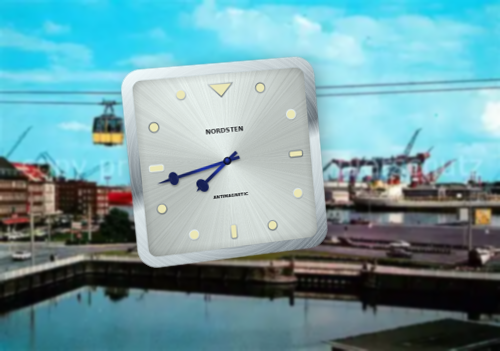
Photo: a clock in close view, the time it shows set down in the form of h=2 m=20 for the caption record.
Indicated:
h=7 m=43
